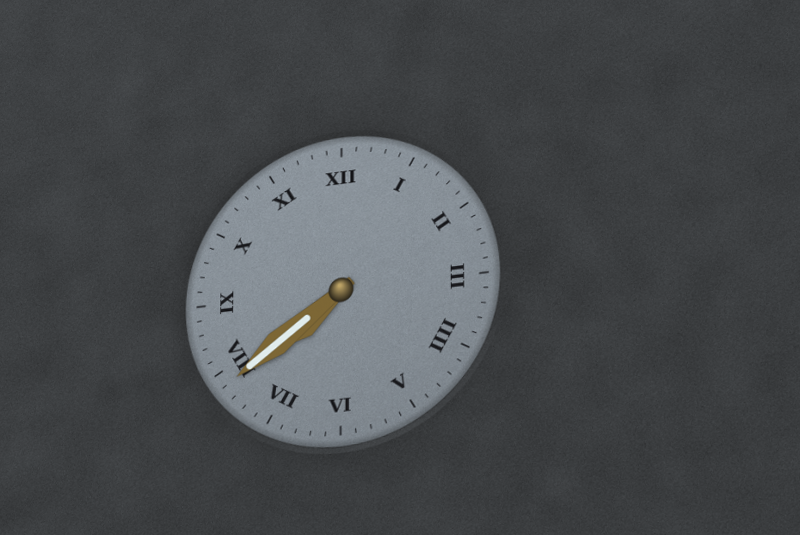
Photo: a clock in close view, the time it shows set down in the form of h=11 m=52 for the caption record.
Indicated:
h=7 m=39
